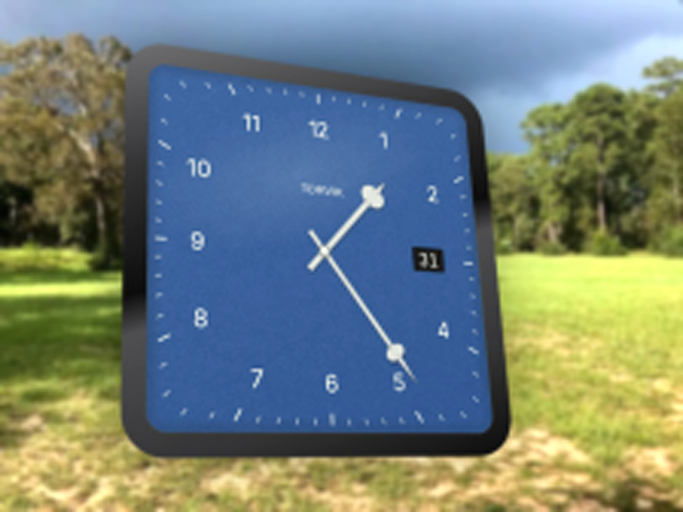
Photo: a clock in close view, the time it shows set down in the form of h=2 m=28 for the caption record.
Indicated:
h=1 m=24
